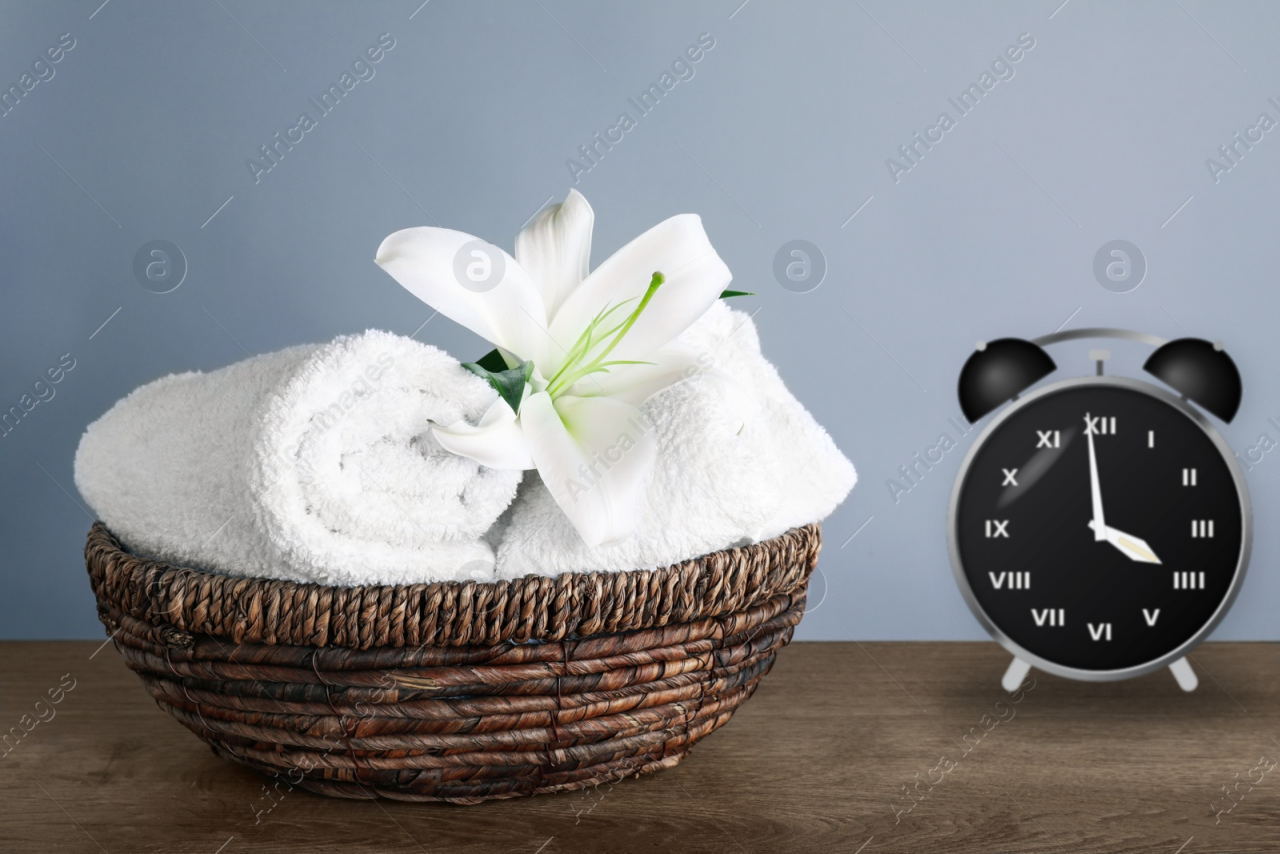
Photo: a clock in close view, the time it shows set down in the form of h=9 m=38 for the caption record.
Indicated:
h=3 m=59
